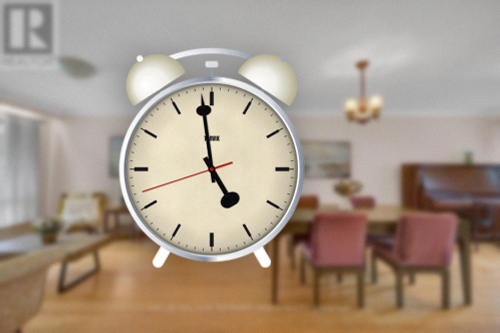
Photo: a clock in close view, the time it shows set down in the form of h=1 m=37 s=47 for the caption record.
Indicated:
h=4 m=58 s=42
